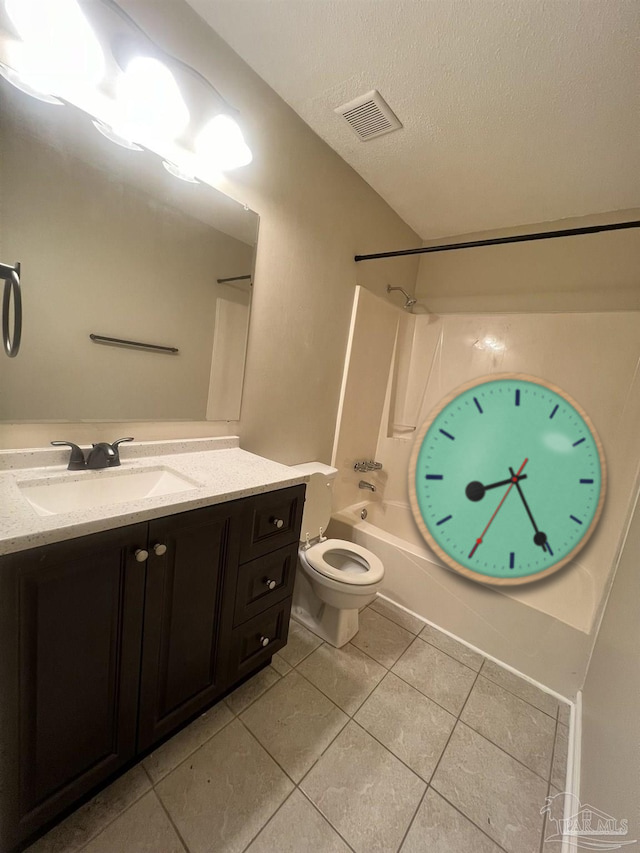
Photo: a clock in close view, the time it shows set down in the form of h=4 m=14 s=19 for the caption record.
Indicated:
h=8 m=25 s=35
